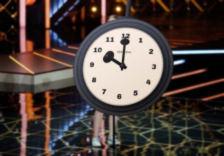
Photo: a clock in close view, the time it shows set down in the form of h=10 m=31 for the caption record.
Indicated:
h=10 m=0
